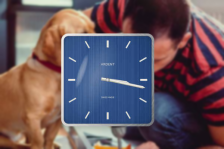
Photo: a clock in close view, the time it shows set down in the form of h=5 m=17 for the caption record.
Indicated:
h=3 m=17
